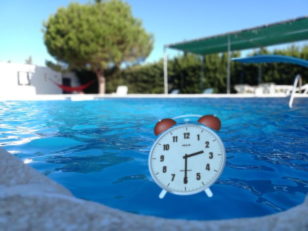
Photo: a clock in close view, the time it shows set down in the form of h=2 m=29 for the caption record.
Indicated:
h=2 m=30
